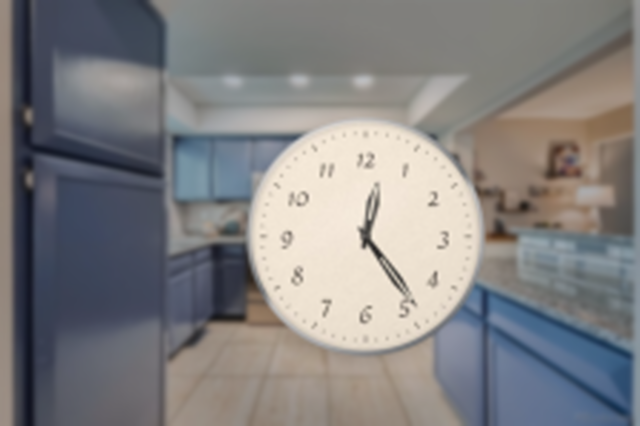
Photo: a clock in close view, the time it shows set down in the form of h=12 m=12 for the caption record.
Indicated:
h=12 m=24
